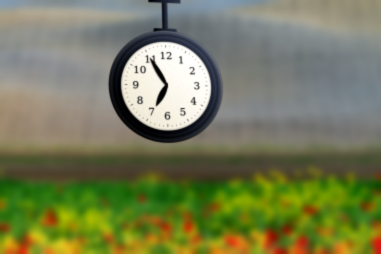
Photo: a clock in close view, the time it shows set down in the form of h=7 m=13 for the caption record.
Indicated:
h=6 m=55
